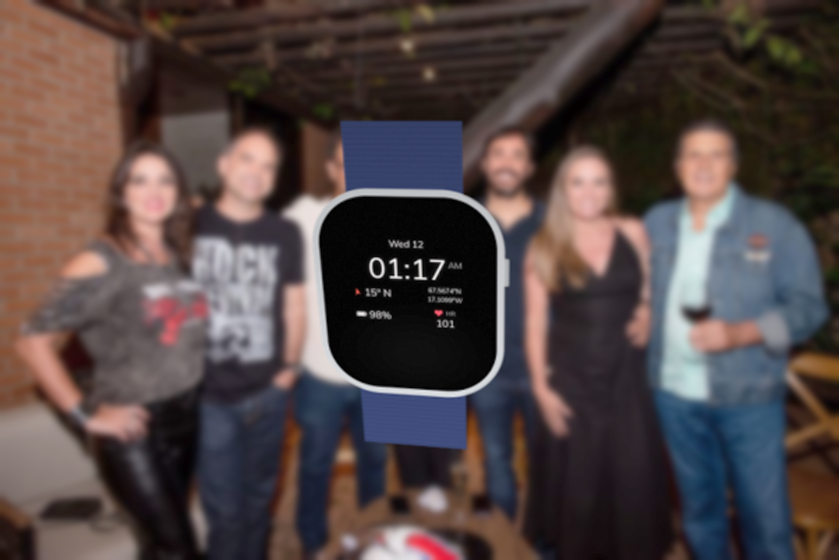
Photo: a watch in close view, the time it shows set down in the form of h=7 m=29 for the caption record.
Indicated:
h=1 m=17
